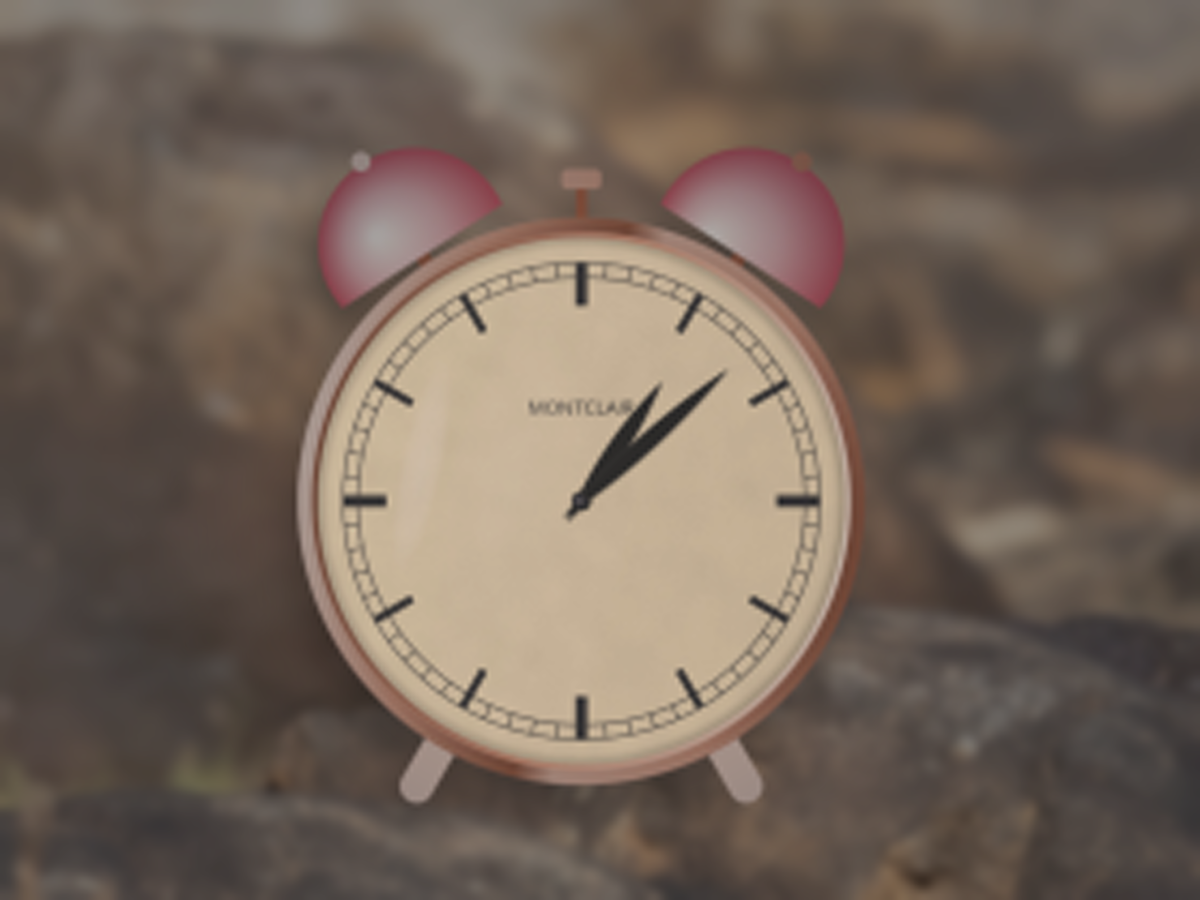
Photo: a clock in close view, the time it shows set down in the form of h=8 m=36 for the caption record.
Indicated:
h=1 m=8
